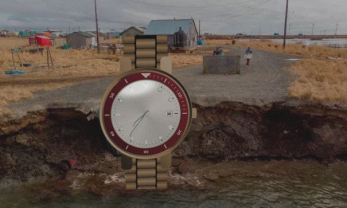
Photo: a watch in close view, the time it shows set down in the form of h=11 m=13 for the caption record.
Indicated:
h=7 m=36
